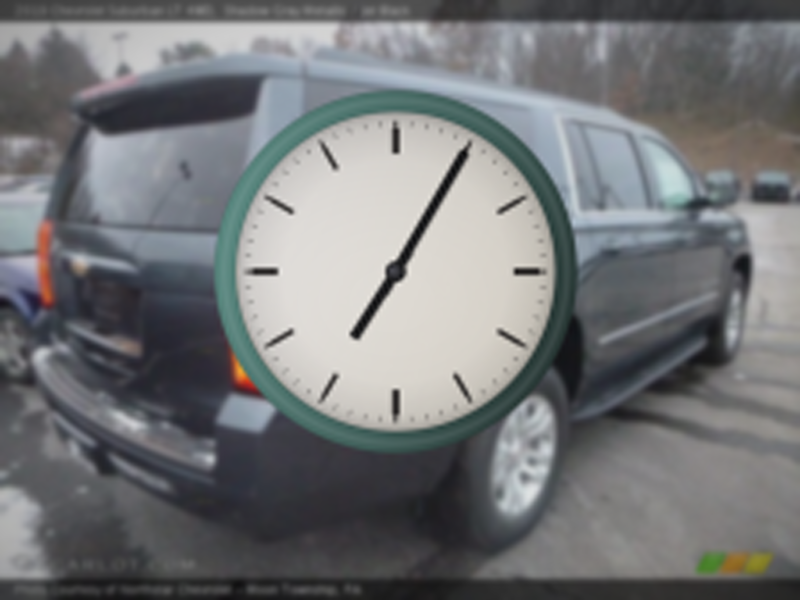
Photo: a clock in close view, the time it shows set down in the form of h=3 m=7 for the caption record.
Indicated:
h=7 m=5
